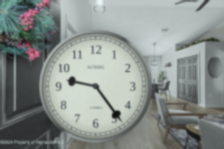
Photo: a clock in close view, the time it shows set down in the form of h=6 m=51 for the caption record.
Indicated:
h=9 m=24
